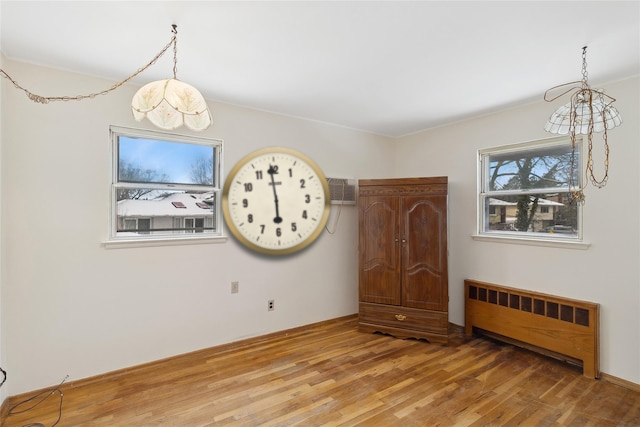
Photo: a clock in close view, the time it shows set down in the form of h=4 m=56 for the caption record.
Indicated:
h=5 m=59
